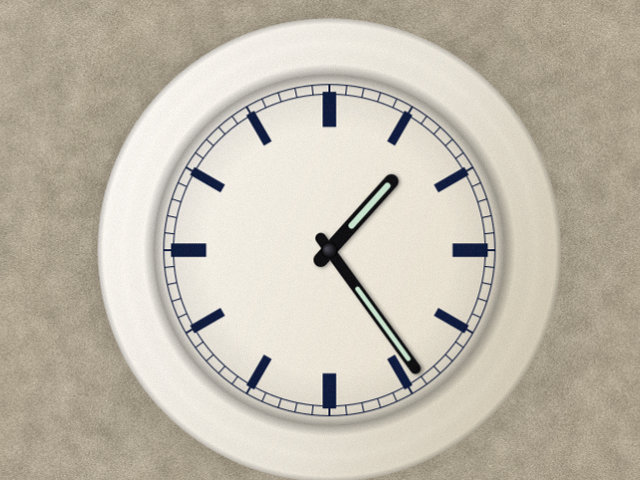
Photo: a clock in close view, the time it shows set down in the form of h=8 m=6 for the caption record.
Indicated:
h=1 m=24
